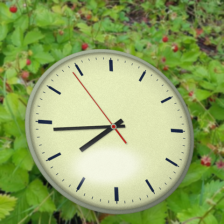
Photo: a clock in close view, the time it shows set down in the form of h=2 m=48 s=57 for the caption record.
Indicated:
h=7 m=43 s=54
